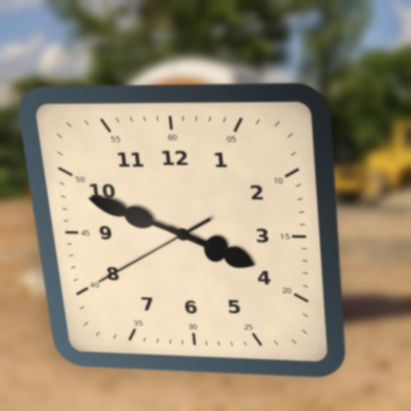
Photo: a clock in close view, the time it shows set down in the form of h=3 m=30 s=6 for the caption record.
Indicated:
h=3 m=48 s=40
